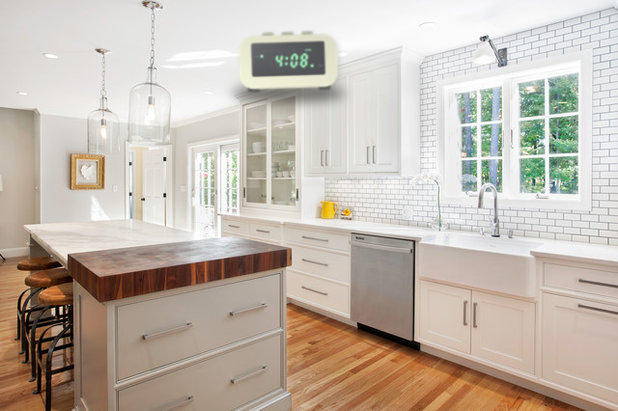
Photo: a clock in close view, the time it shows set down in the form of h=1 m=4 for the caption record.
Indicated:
h=4 m=8
